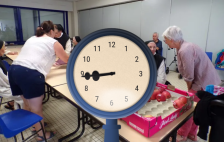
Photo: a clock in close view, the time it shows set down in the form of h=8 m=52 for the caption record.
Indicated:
h=8 m=44
